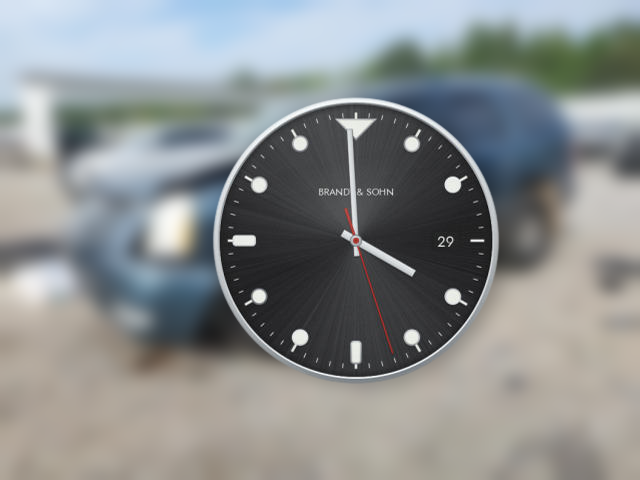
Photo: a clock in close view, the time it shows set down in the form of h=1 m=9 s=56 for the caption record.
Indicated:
h=3 m=59 s=27
